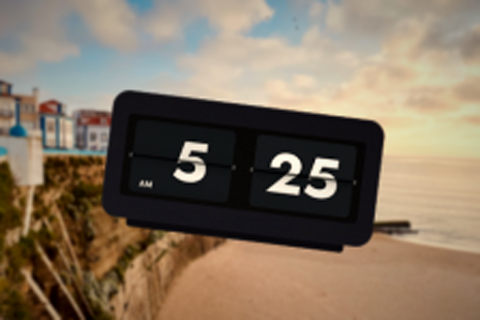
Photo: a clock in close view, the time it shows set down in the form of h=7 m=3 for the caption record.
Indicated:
h=5 m=25
